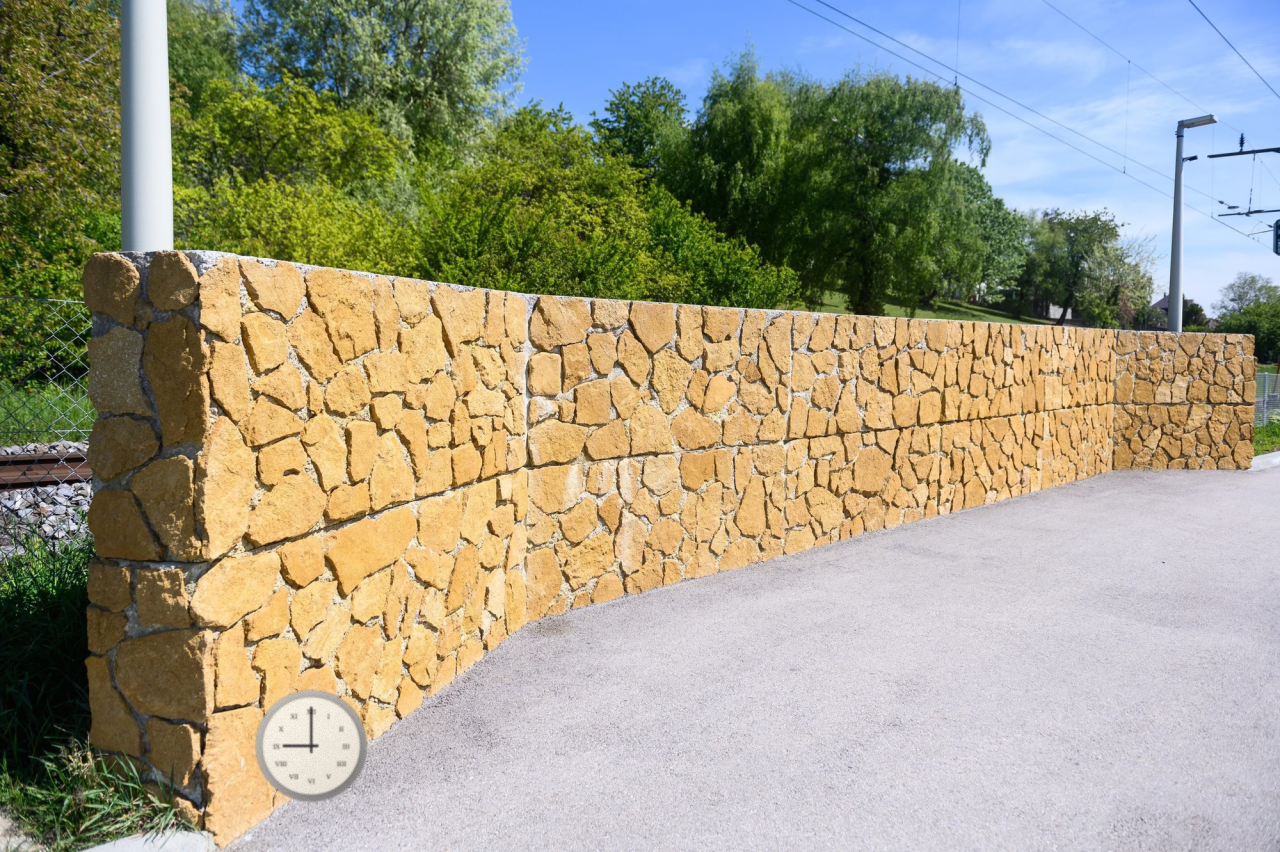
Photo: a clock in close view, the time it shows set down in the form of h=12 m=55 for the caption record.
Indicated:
h=9 m=0
